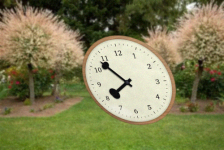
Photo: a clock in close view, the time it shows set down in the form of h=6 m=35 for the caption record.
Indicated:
h=7 m=53
